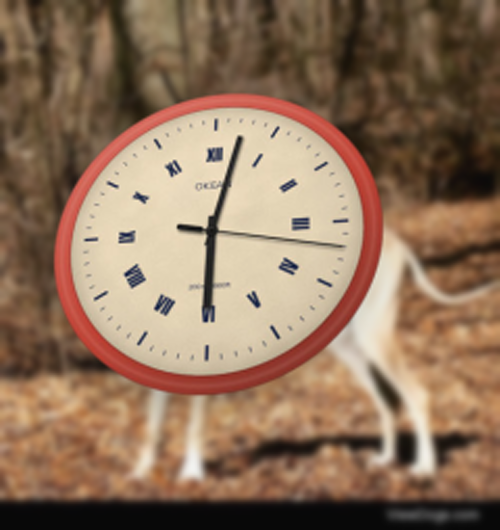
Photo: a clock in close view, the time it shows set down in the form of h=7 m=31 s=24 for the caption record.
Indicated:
h=6 m=2 s=17
